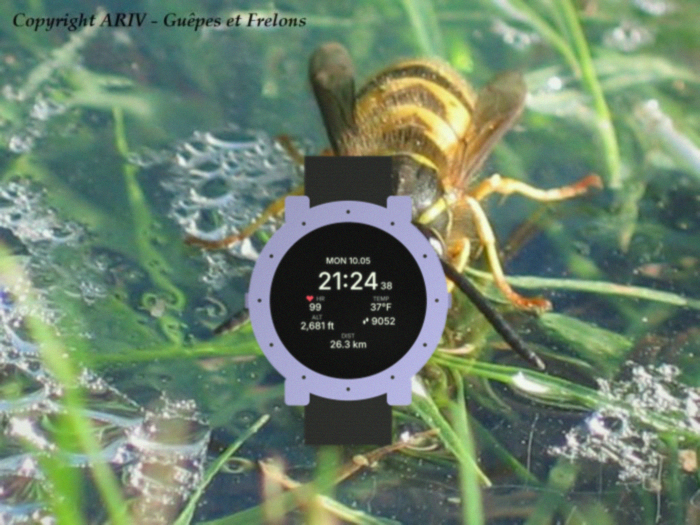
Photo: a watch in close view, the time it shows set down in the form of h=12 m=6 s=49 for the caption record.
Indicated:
h=21 m=24 s=38
